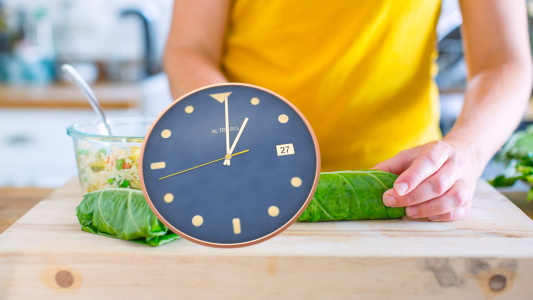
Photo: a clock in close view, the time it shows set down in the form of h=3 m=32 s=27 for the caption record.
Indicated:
h=1 m=0 s=43
